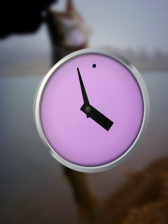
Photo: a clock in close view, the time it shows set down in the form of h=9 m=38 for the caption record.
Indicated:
h=3 m=56
